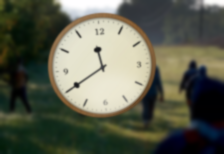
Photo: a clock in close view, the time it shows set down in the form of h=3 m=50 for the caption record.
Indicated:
h=11 m=40
